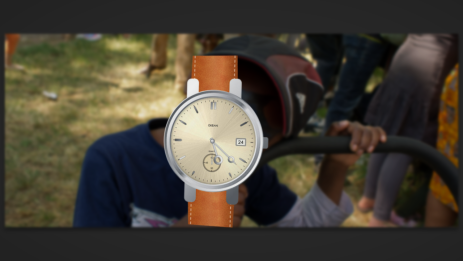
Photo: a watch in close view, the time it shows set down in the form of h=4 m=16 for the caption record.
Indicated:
h=5 m=22
